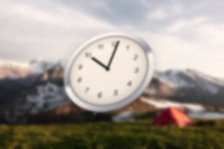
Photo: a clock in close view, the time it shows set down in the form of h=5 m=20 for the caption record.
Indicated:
h=10 m=1
